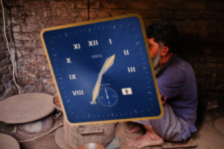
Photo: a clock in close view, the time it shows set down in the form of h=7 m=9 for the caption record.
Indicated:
h=1 m=35
